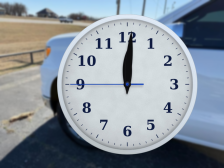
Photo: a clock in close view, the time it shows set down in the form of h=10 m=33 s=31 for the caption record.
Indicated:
h=12 m=0 s=45
